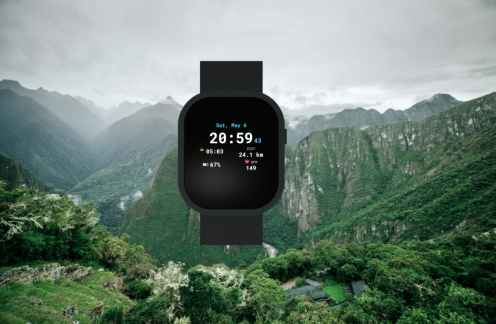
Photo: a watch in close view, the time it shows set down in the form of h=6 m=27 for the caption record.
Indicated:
h=20 m=59
